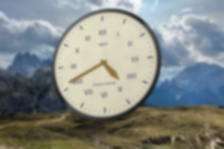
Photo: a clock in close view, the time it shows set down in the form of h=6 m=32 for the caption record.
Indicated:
h=4 m=41
